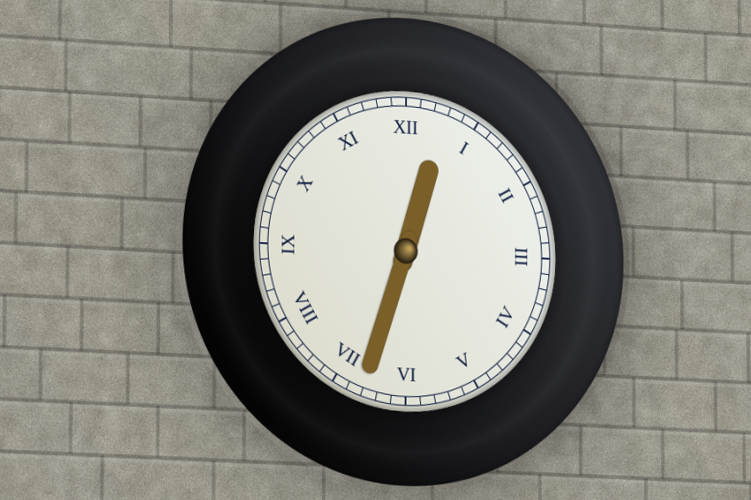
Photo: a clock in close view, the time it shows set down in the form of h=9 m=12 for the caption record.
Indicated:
h=12 m=33
